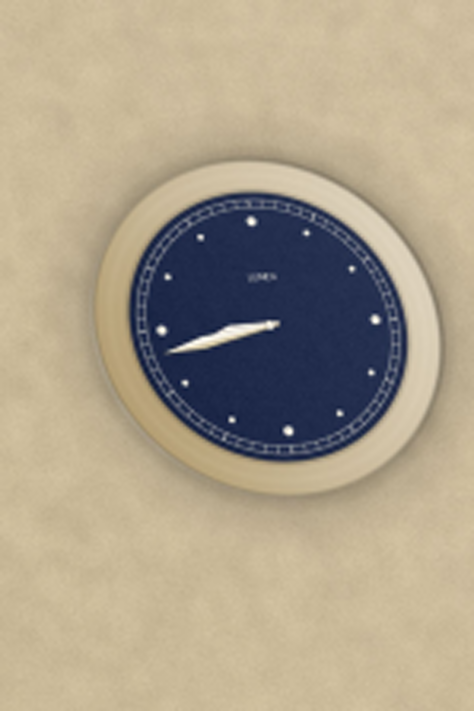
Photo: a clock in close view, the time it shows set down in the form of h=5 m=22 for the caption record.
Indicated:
h=8 m=43
